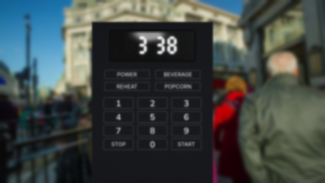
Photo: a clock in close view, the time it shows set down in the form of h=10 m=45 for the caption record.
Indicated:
h=3 m=38
